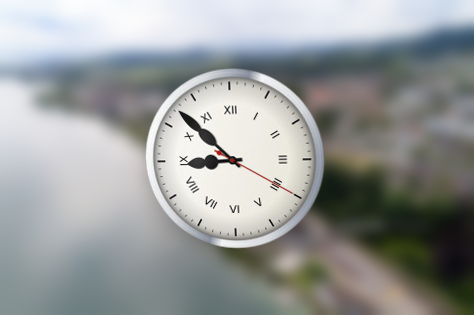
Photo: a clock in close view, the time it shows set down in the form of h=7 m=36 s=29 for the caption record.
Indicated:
h=8 m=52 s=20
